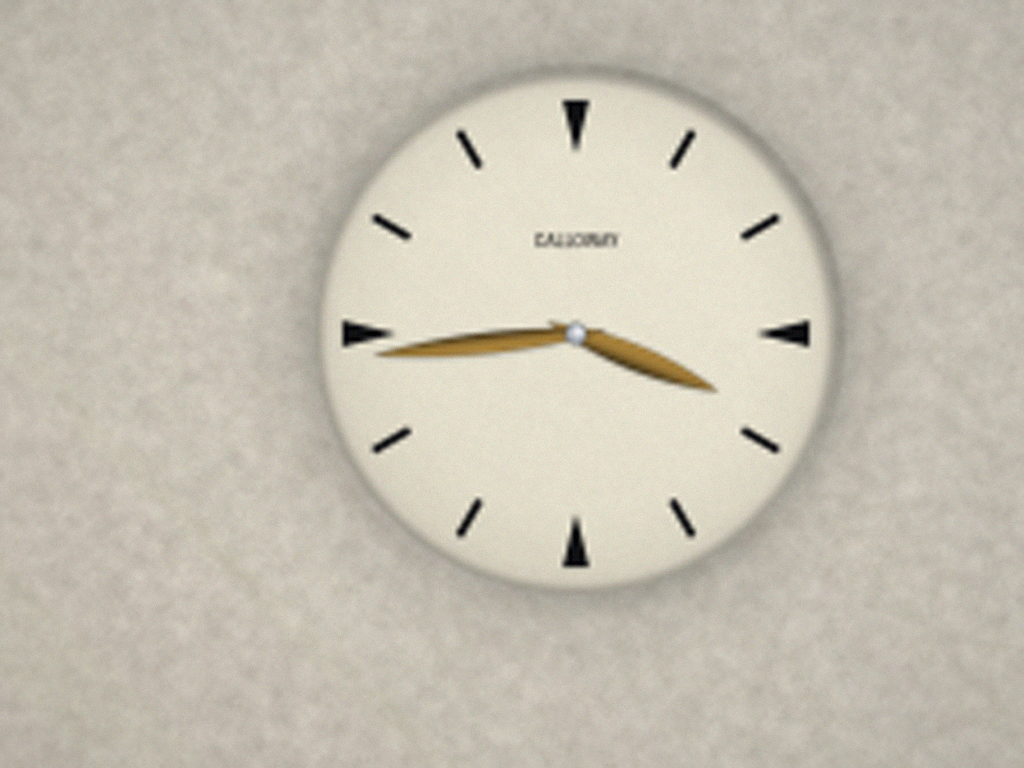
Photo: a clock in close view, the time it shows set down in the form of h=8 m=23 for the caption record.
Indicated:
h=3 m=44
